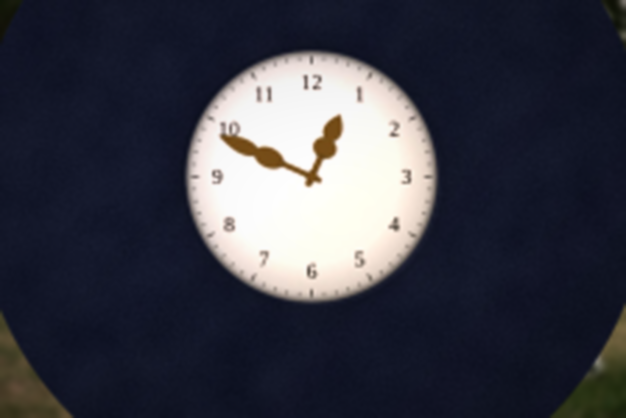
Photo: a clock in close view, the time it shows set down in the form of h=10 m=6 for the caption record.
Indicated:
h=12 m=49
